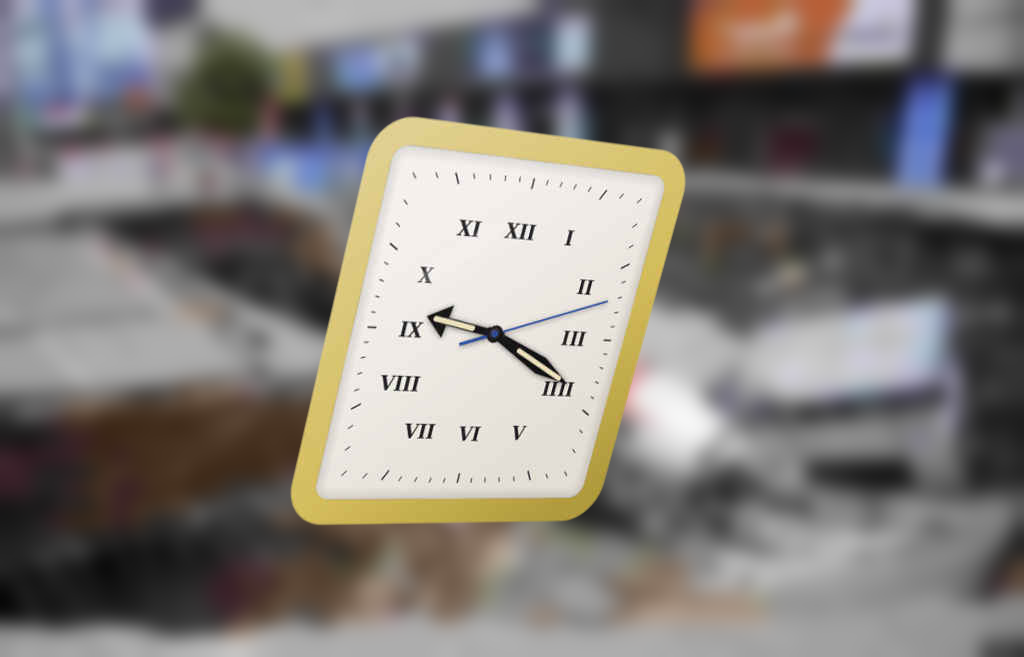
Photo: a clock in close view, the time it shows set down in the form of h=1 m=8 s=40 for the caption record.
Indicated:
h=9 m=19 s=12
